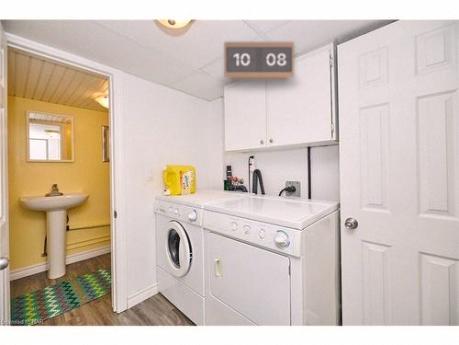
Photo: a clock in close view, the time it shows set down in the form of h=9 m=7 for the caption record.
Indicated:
h=10 m=8
